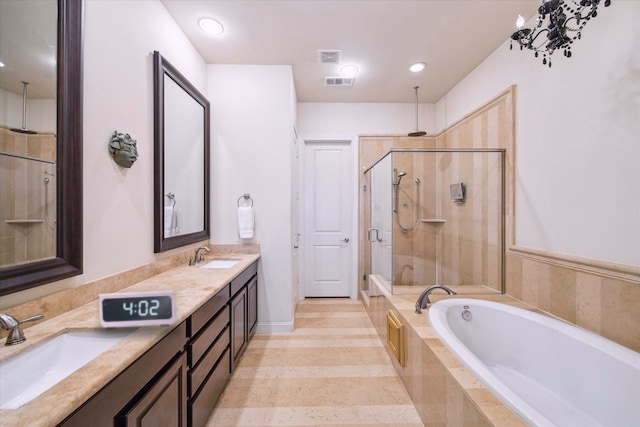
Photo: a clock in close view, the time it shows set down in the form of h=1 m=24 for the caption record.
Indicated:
h=4 m=2
